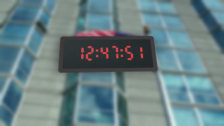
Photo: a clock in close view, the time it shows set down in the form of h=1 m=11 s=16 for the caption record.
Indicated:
h=12 m=47 s=51
